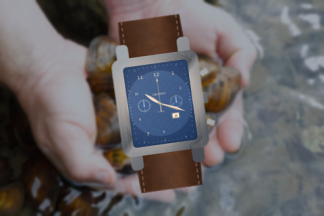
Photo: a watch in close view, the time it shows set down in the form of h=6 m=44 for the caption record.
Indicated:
h=10 m=19
